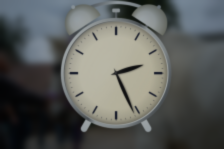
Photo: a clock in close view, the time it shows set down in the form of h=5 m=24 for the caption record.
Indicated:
h=2 m=26
